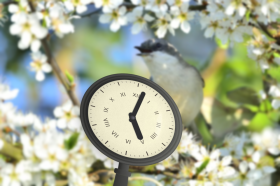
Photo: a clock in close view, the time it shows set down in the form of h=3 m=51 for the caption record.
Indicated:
h=5 m=2
